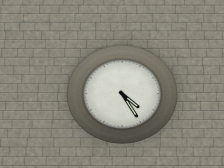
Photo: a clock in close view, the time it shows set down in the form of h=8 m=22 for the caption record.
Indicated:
h=4 m=25
